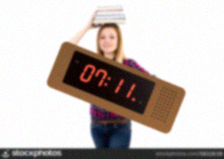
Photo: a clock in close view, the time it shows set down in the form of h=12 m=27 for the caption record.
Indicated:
h=7 m=11
